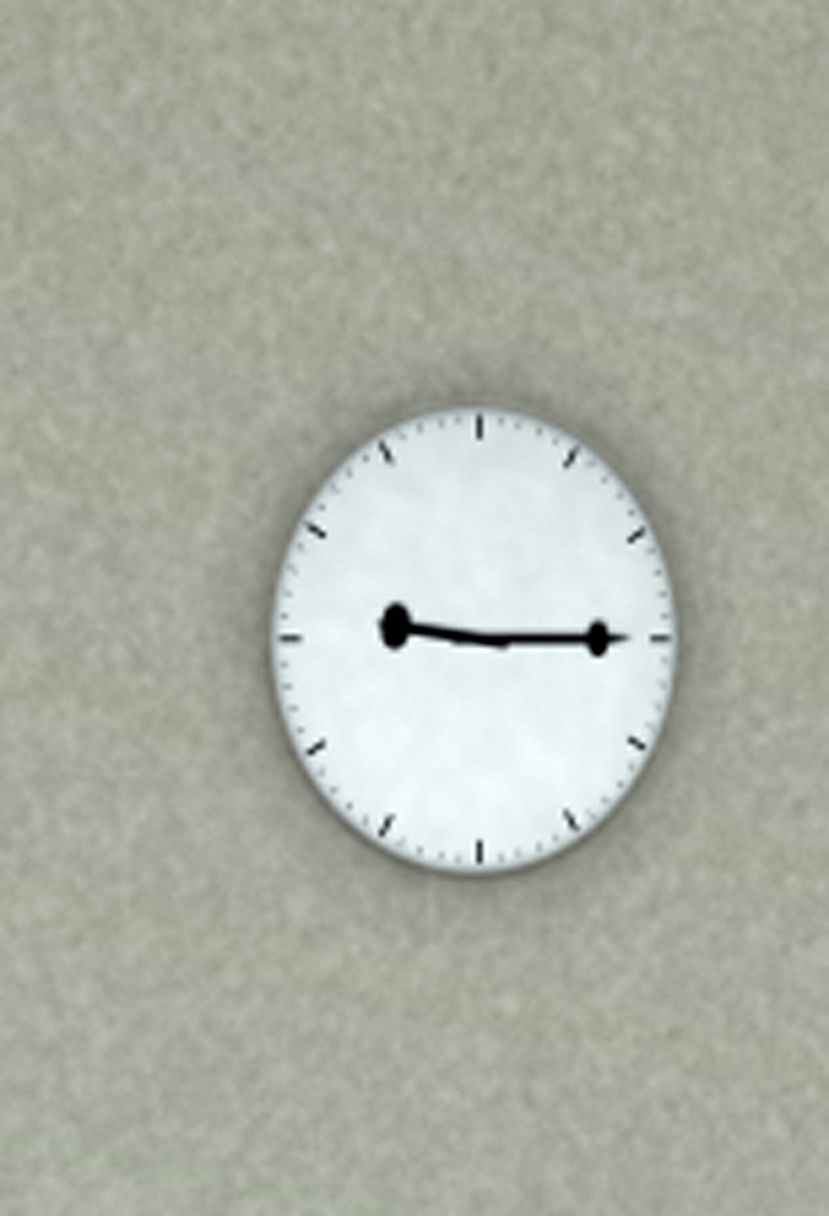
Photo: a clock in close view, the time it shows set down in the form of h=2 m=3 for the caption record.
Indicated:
h=9 m=15
